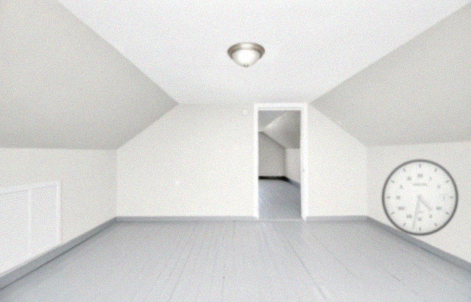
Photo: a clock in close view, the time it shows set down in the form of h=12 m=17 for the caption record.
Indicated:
h=4 m=32
